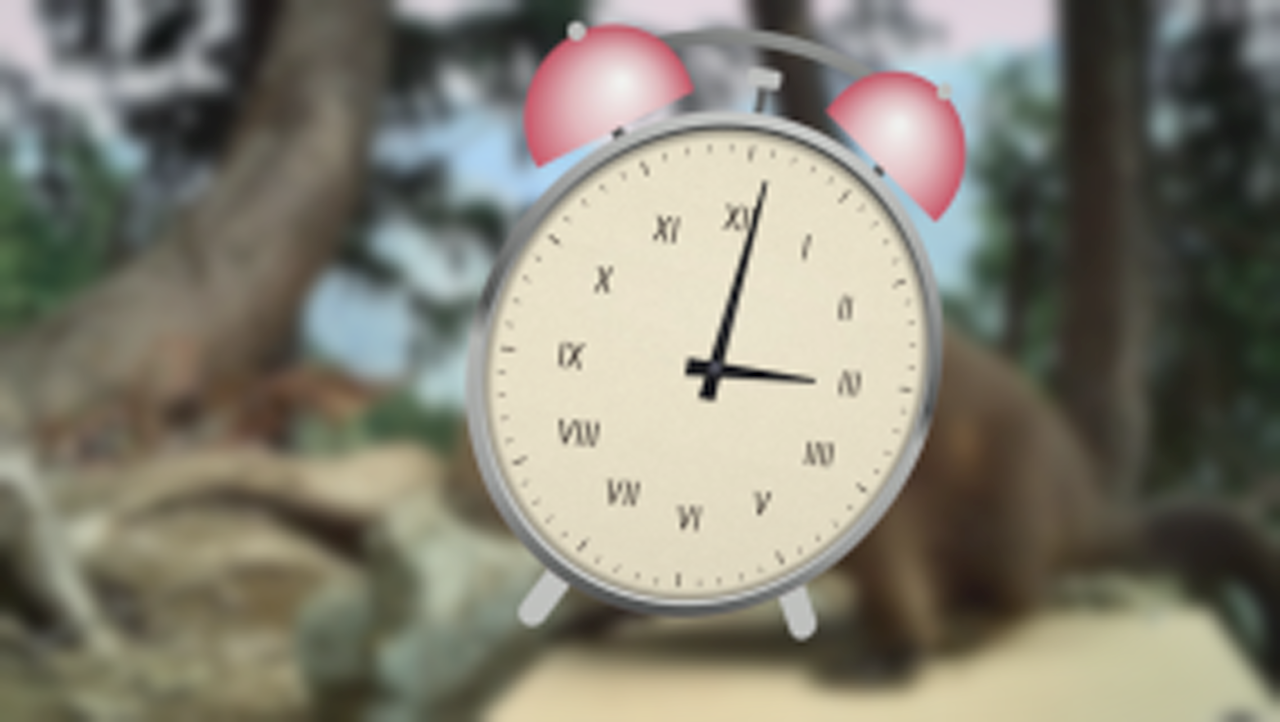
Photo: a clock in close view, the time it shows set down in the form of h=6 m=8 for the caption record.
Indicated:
h=3 m=1
